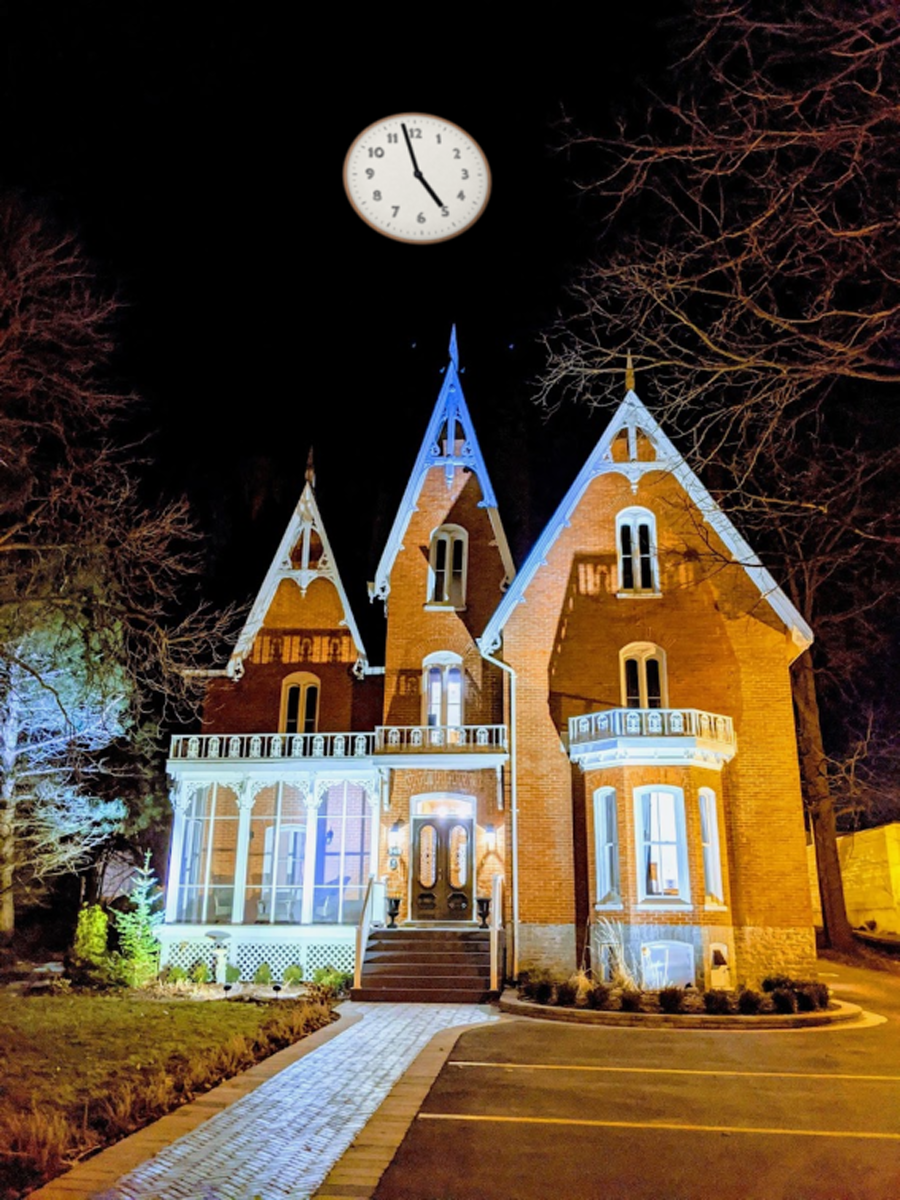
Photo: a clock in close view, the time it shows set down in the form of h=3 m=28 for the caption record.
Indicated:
h=4 m=58
